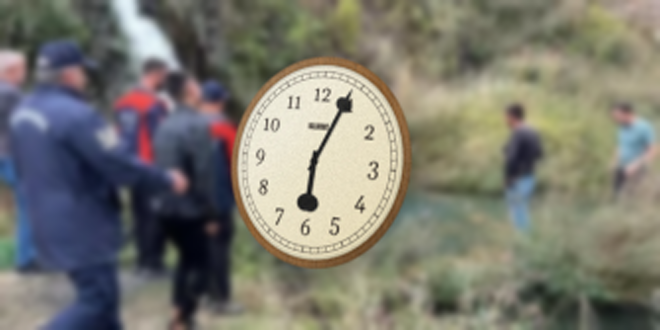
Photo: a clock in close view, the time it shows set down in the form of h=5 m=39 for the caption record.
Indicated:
h=6 m=4
